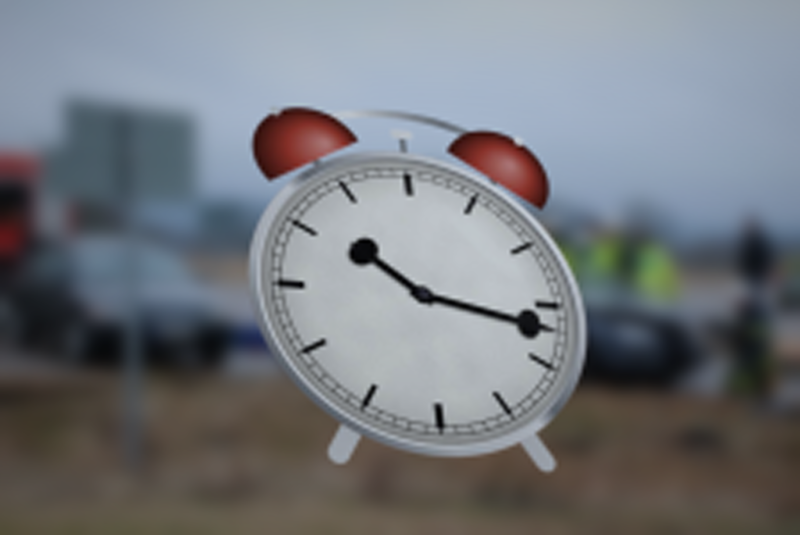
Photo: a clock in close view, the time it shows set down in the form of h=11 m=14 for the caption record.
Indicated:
h=10 m=17
